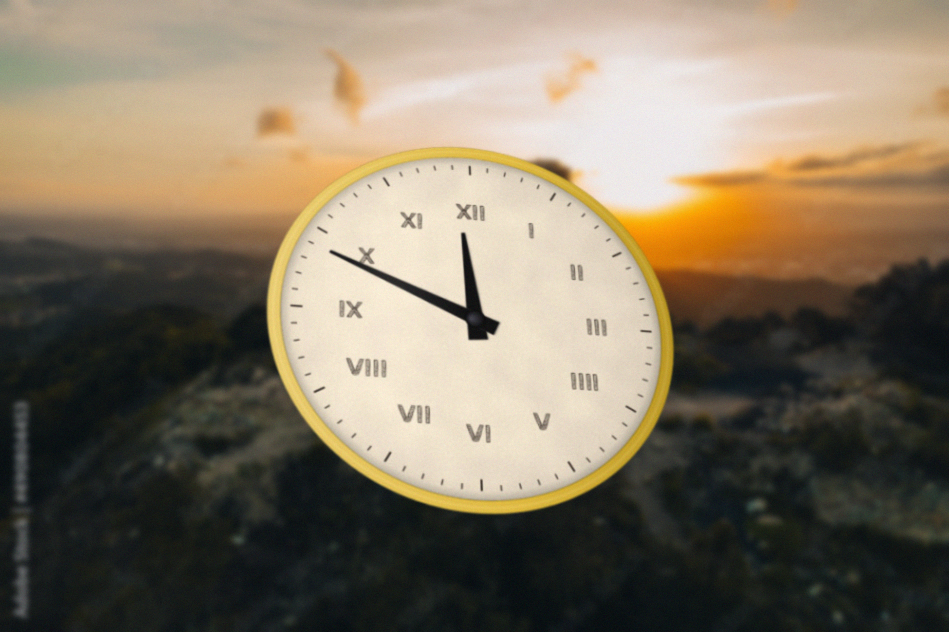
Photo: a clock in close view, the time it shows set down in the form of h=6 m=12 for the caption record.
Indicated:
h=11 m=49
